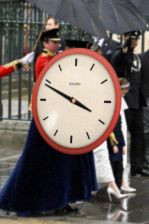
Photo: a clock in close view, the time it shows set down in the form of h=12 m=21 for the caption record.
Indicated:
h=3 m=49
